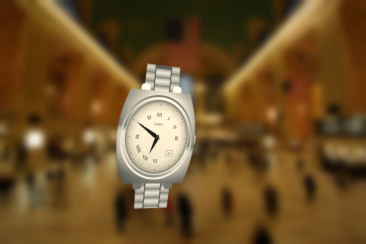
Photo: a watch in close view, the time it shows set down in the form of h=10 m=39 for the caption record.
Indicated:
h=6 m=50
